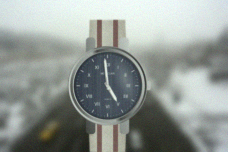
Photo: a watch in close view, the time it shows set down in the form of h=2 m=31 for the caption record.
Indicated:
h=4 m=59
